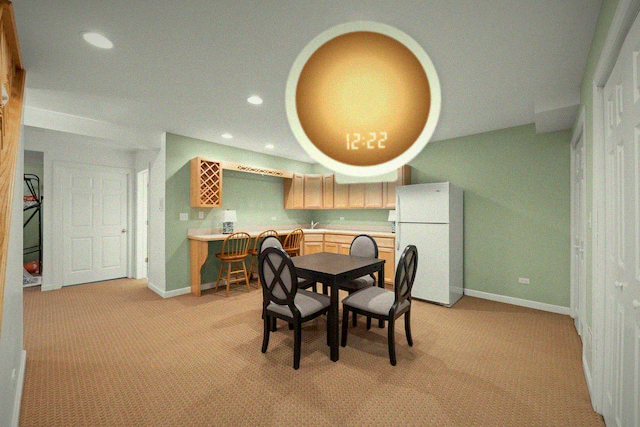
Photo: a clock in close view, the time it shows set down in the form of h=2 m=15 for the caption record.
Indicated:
h=12 m=22
